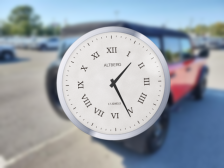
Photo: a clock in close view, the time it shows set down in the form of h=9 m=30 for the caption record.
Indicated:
h=1 m=26
